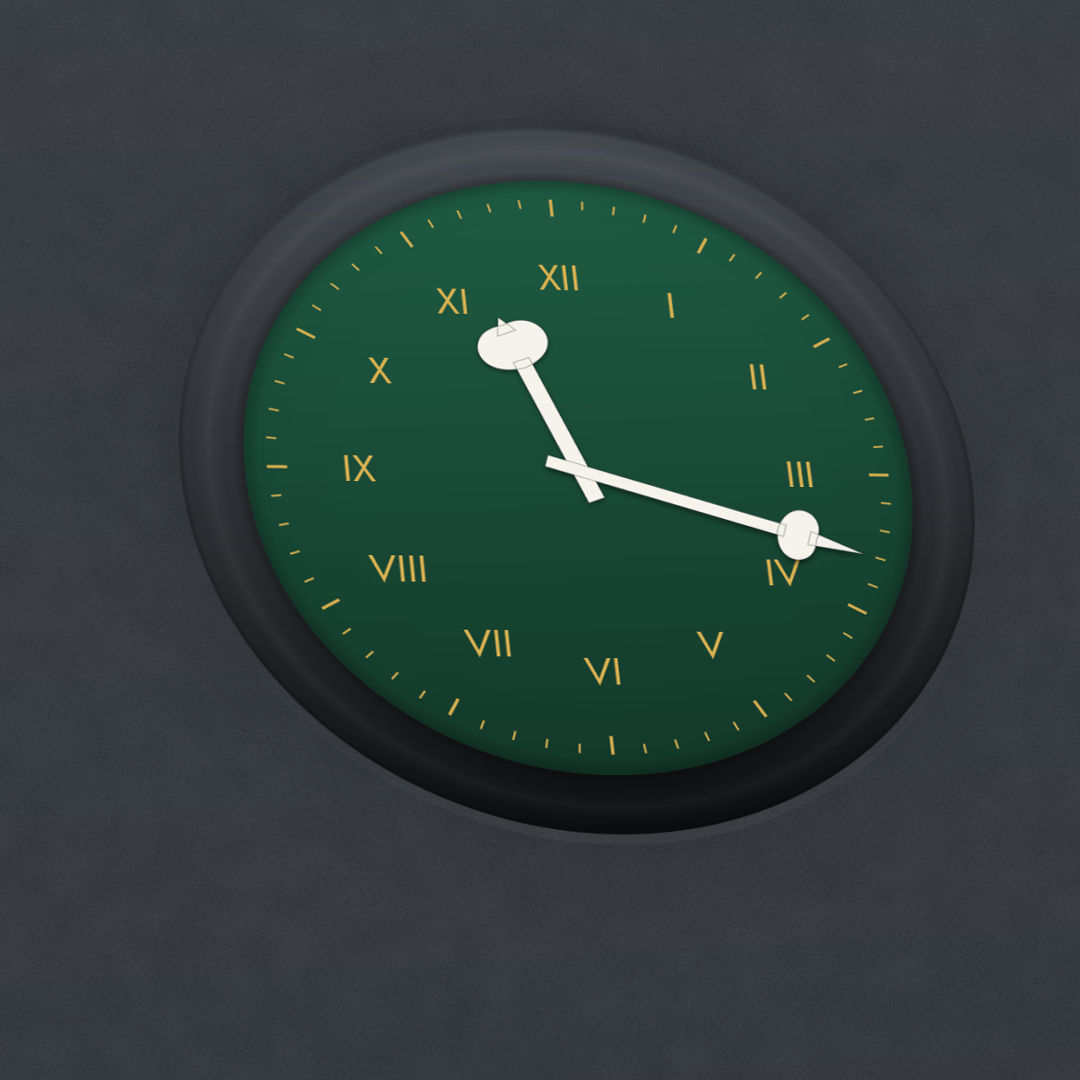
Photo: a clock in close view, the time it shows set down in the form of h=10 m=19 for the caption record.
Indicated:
h=11 m=18
